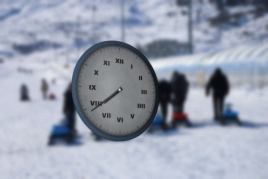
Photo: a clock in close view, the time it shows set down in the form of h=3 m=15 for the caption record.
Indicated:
h=7 m=39
